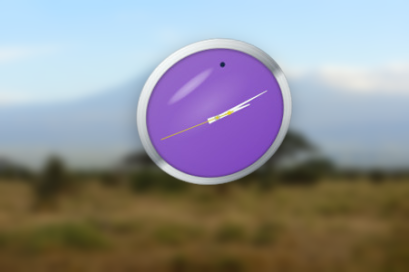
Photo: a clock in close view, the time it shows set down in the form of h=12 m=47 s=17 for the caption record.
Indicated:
h=2 m=9 s=41
